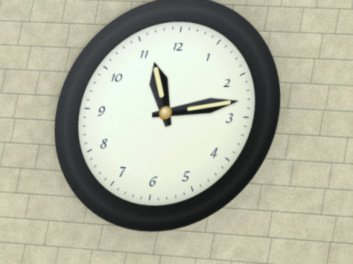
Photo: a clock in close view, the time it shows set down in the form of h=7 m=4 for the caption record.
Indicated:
h=11 m=13
